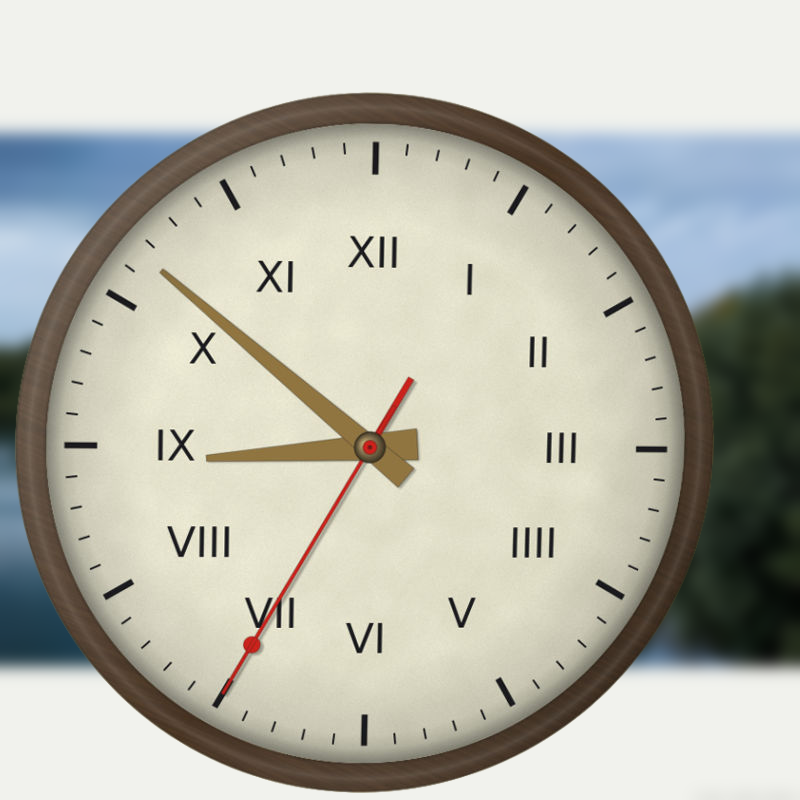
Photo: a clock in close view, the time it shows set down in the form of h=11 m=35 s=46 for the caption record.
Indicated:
h=8 m=51 s=35
